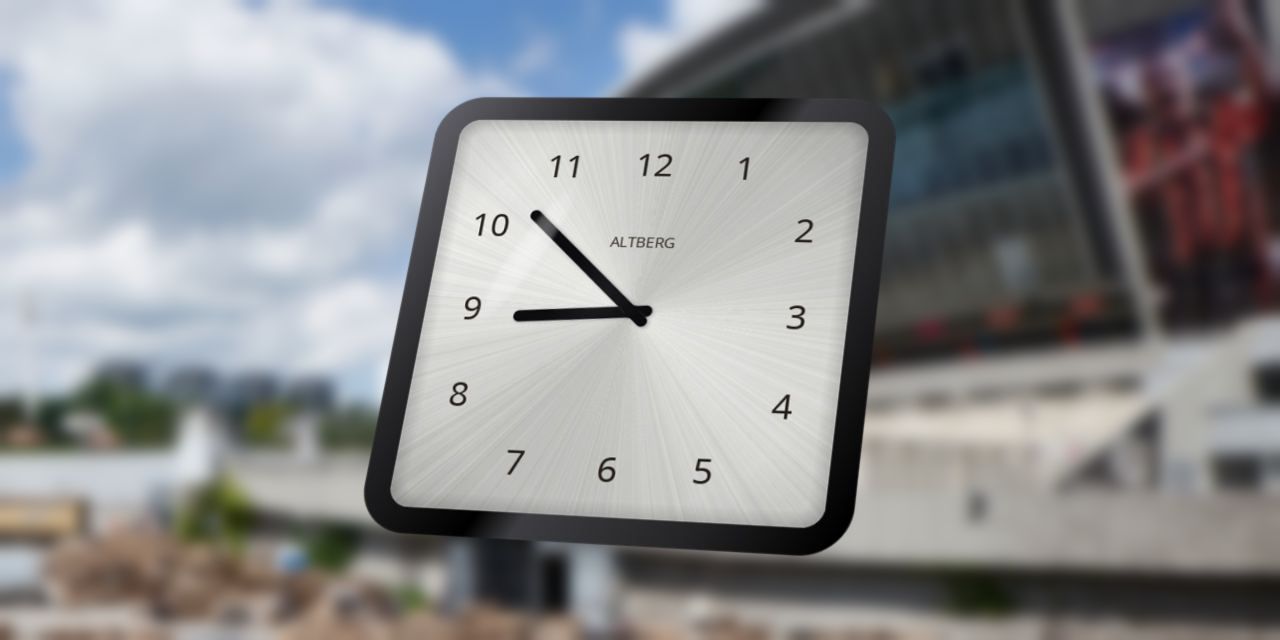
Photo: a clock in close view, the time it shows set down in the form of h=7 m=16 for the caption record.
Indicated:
h=8 m=52
